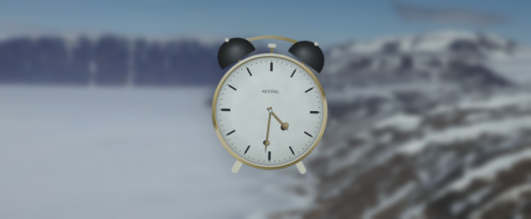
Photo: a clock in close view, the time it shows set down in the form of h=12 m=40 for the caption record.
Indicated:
h=4 m=31
